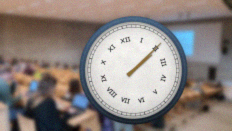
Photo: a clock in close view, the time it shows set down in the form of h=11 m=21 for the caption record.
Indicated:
h=2 m=10
